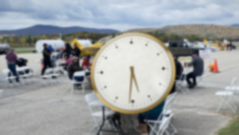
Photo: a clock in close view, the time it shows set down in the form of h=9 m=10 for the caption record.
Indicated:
h=5 m=31
